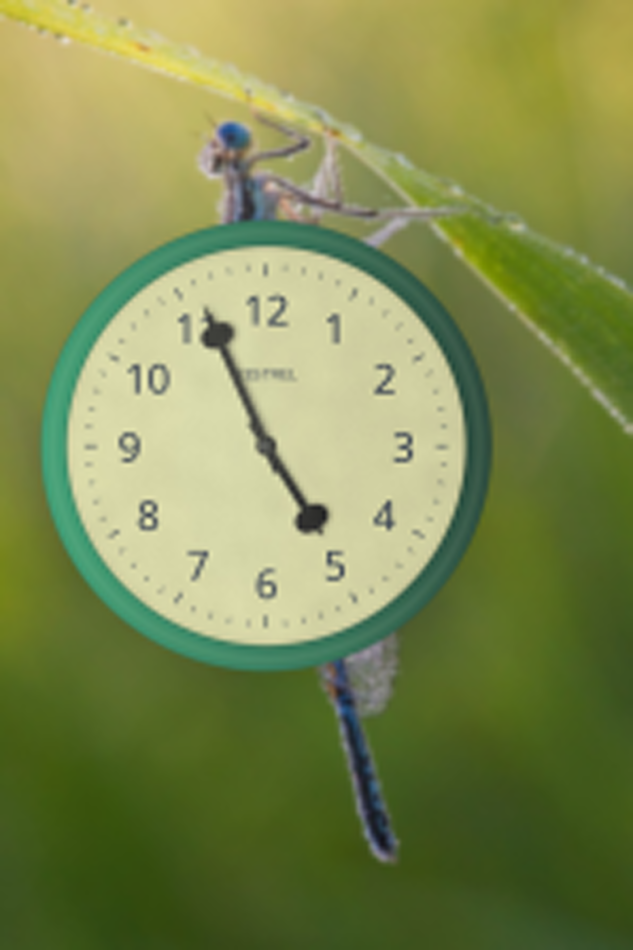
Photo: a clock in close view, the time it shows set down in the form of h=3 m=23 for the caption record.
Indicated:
h=4 m=56
